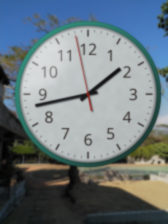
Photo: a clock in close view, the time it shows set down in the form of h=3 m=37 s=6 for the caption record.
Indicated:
h=1 m=42 s=58
